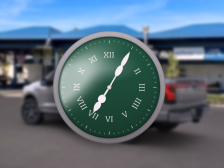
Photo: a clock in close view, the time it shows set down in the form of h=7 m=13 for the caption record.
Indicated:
h=7 m=5
